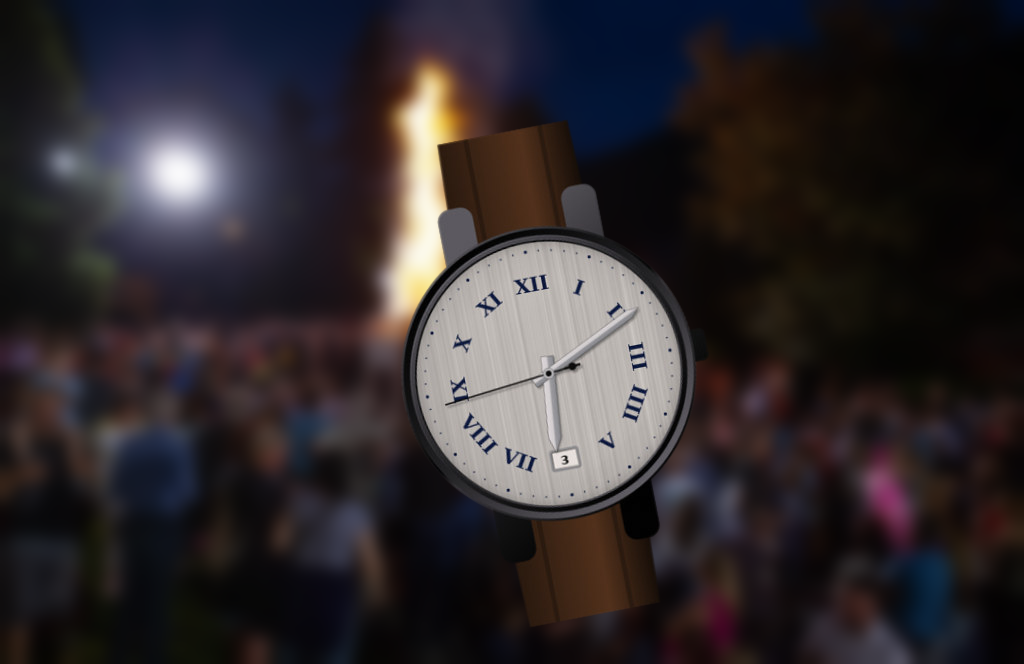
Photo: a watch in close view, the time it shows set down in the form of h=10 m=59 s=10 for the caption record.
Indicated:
h=6 m=10 s=44
